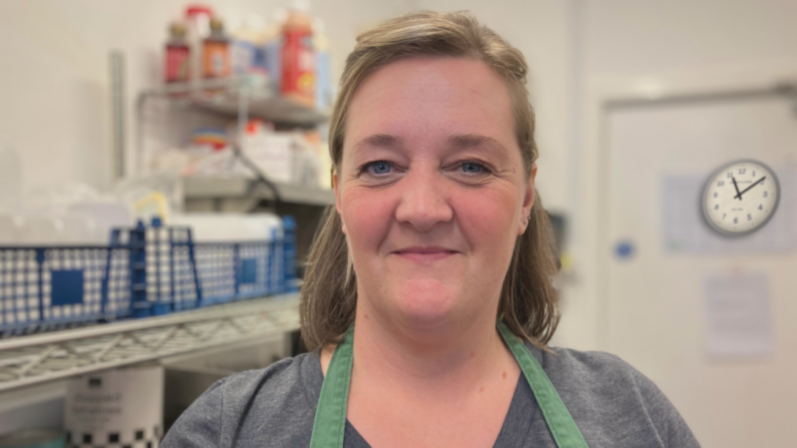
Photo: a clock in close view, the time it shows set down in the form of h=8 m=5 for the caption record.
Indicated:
h=11 m=9
